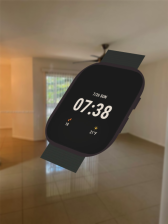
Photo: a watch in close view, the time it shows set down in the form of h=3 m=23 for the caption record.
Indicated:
h=7 m=38
